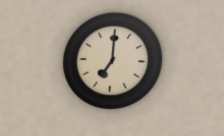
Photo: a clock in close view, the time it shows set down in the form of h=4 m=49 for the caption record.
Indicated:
h=7 m=0
